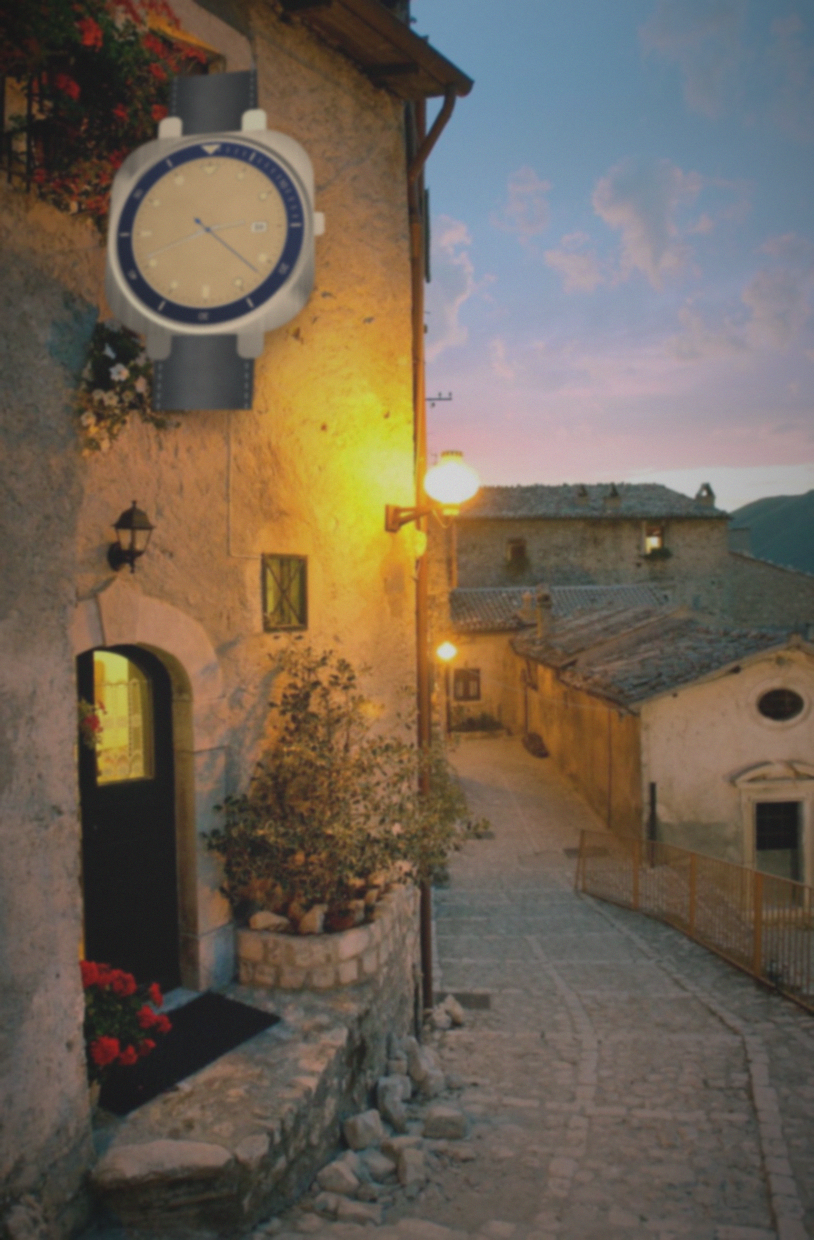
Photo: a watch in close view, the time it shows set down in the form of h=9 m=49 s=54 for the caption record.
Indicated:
h=2 m=41 s=22
